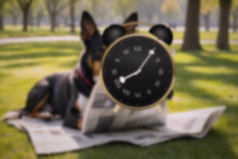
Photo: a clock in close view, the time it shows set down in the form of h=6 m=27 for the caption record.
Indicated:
h=8 m=6
